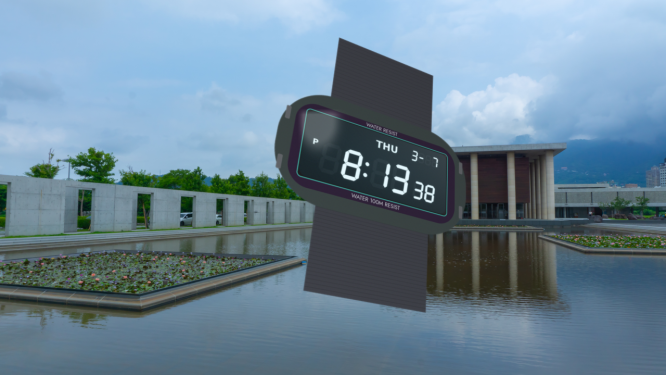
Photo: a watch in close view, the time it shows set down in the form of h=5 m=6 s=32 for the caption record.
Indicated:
h=8 m=13 s=38
